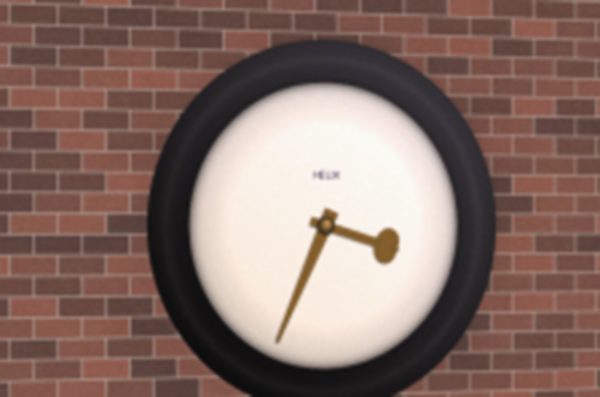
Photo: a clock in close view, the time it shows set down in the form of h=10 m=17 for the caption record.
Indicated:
h=3 m=34
